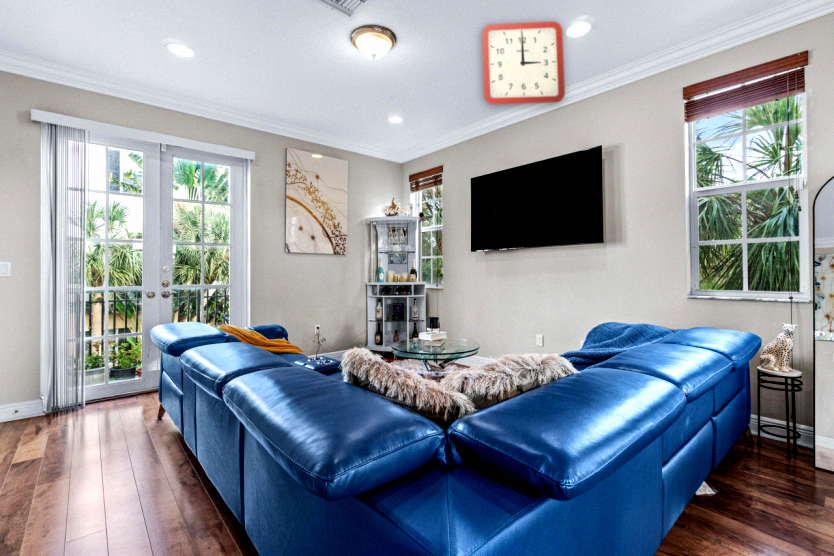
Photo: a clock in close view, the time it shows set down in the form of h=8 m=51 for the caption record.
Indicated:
h=3 m=0
